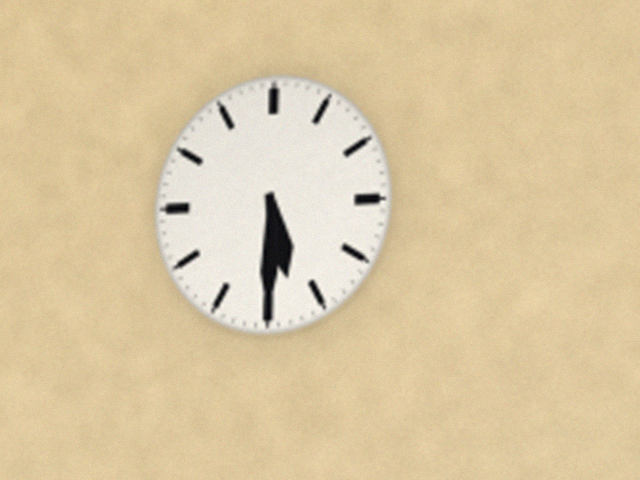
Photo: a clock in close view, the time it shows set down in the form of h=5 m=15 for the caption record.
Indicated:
h=5 m=30
